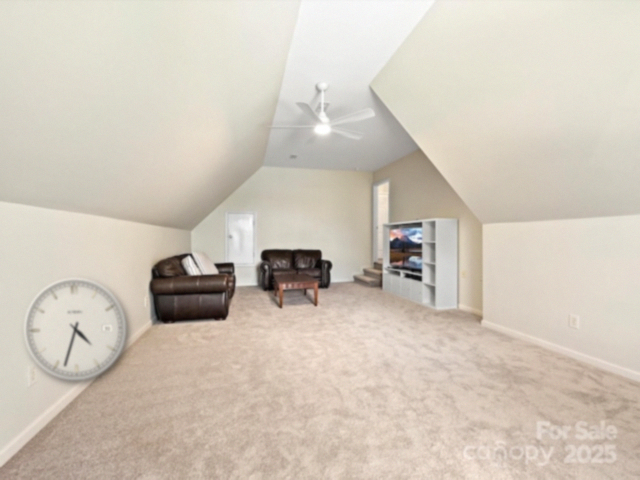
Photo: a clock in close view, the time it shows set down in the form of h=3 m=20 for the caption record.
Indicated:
h=4 m=33
